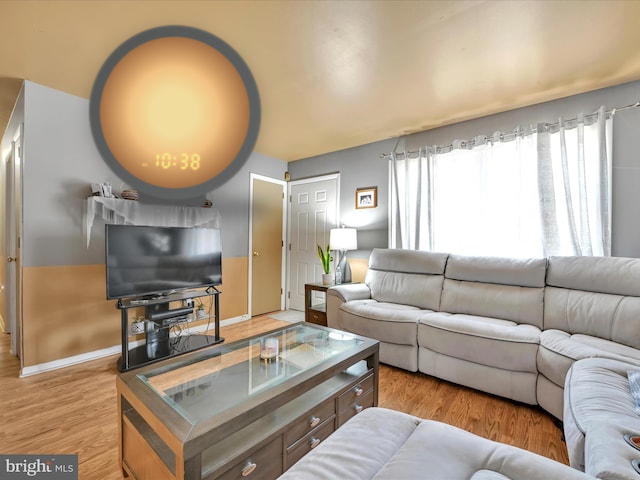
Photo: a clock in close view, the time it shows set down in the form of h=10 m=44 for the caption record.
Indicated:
h=10 m=38
